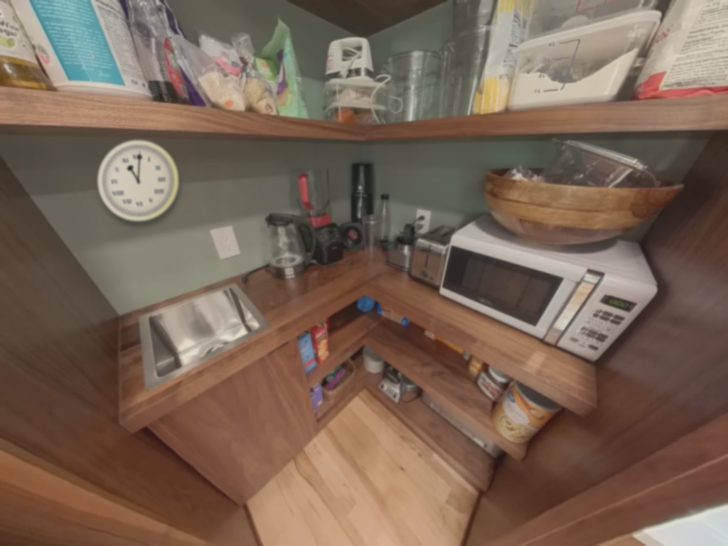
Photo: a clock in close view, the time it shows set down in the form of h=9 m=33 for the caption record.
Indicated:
h=11 m=1
